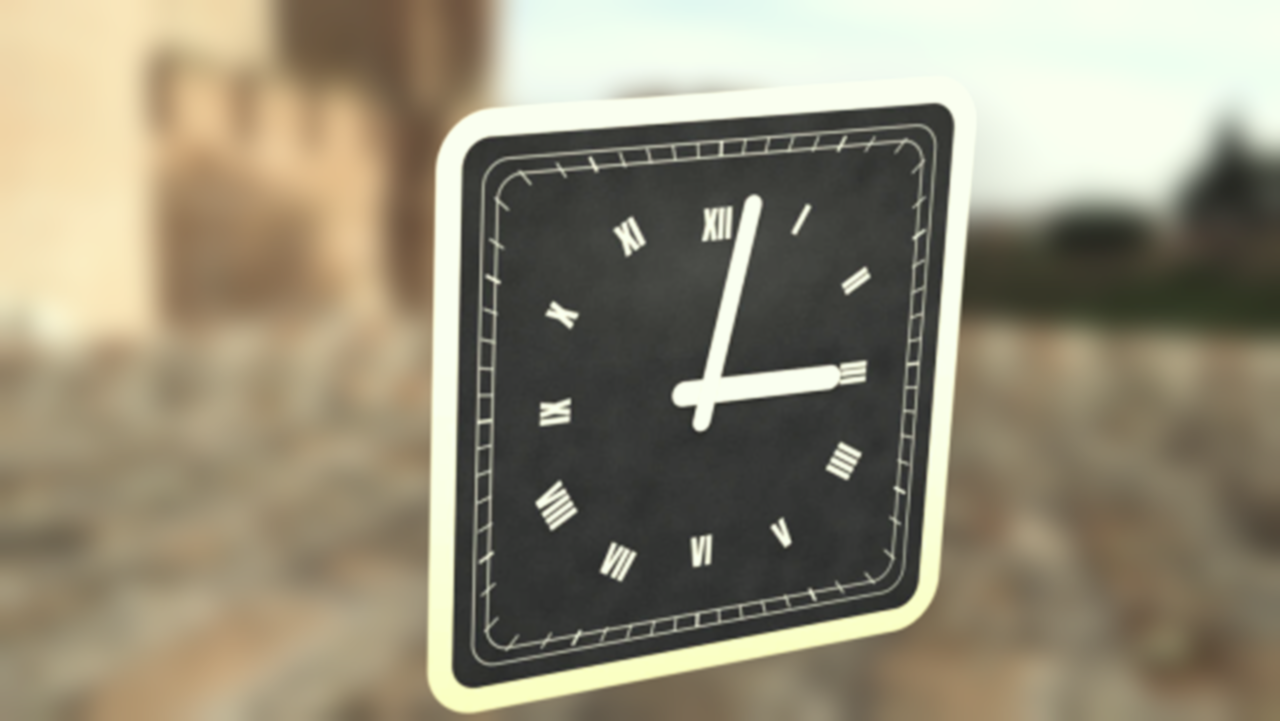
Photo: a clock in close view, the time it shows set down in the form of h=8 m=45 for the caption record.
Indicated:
h=3 m=2
